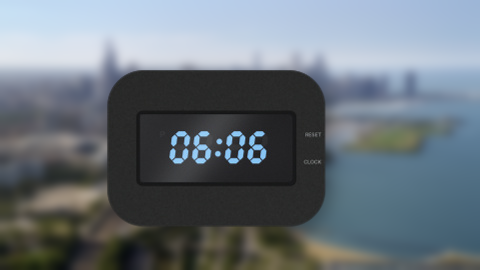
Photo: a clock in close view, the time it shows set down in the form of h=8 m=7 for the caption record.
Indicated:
h=6 m=6
